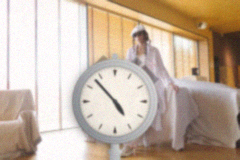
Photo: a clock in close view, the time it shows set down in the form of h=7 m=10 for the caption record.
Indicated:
h=4 m=53
